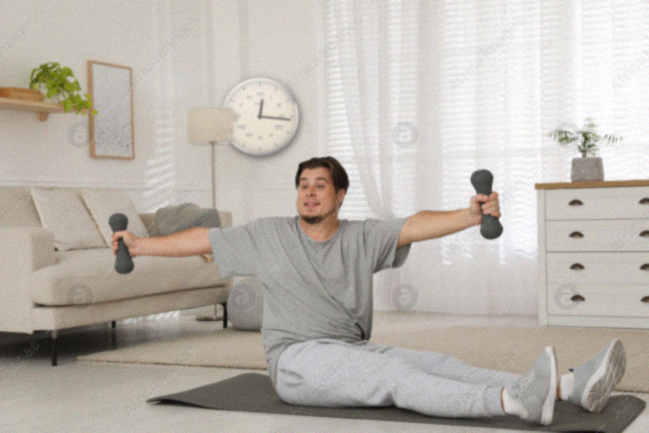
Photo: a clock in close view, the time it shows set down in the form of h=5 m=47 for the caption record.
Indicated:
h=12 m=16
